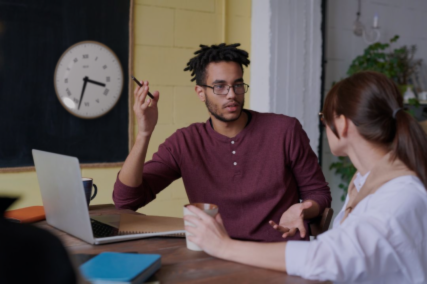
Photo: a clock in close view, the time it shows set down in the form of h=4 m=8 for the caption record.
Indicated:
h=3 m=33
